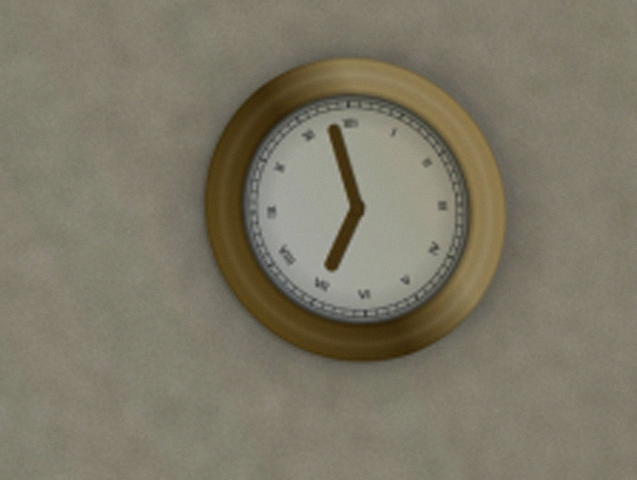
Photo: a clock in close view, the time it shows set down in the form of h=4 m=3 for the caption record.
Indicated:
h=6 m=58
